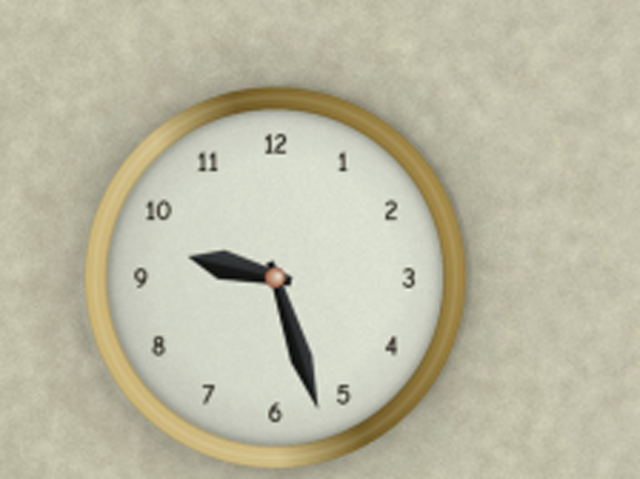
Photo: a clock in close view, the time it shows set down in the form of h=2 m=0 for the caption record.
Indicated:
h=9 m=27
